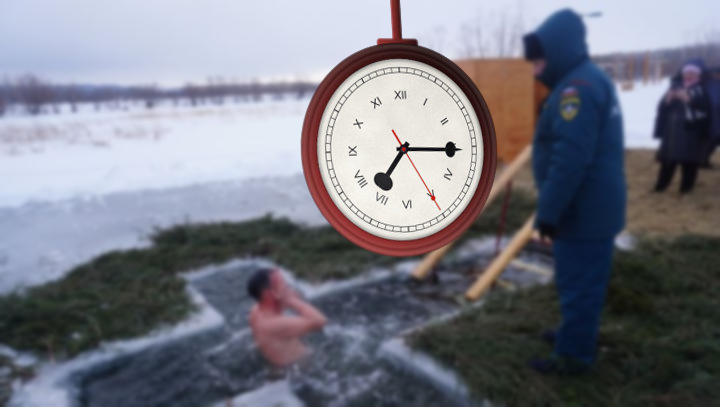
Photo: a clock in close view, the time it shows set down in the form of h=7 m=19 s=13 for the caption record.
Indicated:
h=7 m=15 s=25
